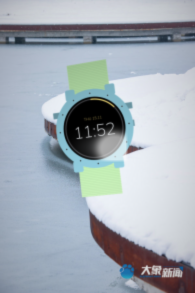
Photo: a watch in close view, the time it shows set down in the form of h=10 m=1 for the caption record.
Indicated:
h=11 m=52
